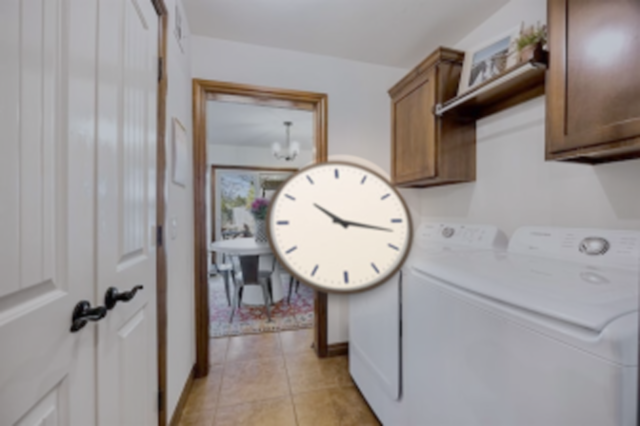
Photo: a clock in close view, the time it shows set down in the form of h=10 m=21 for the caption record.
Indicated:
h=10 m=17
